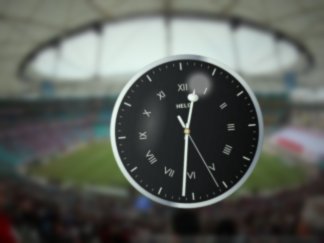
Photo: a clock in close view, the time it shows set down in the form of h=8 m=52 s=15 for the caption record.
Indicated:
h=12 m=31 s=26
